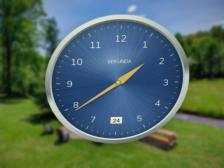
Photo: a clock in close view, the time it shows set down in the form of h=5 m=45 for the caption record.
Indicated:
h=1 m=39
